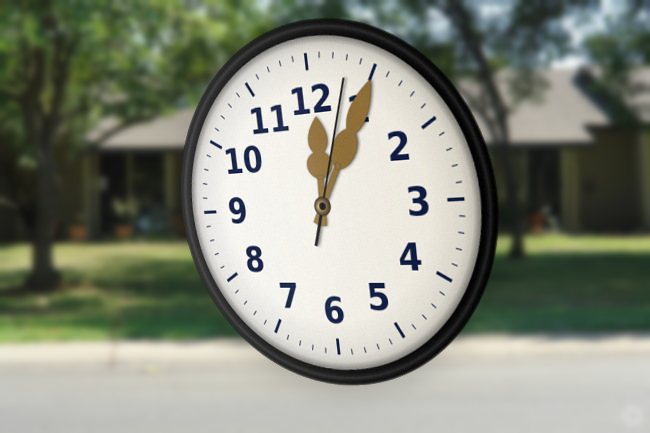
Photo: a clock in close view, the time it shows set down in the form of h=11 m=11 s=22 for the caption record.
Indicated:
h=12 m=5 s=3
